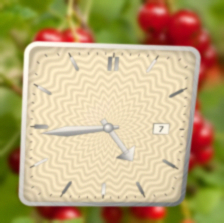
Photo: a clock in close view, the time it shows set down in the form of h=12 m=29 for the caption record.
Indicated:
h=4 m=44
